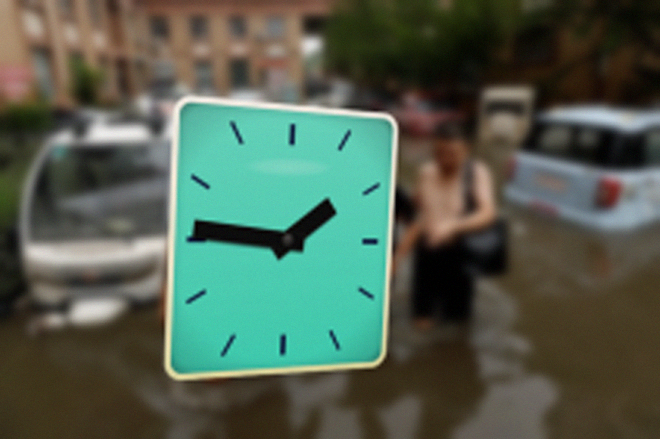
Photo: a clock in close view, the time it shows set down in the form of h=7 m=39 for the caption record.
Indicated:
h=1 m=46
